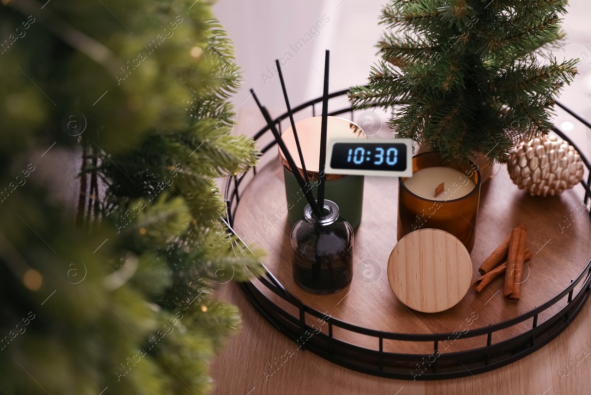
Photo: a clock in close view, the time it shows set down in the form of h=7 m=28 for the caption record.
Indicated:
h=10 m=30
